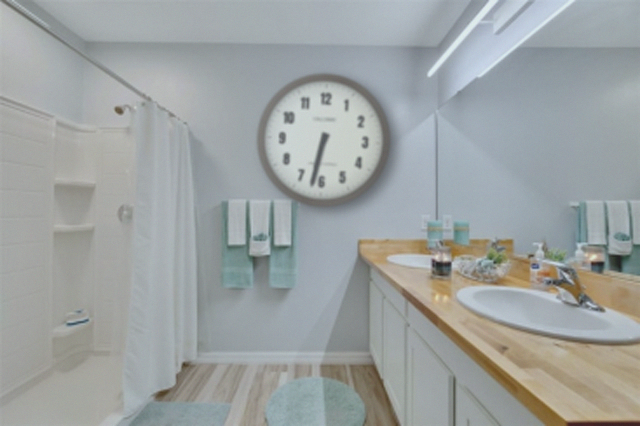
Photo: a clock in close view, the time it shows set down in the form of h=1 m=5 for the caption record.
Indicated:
h=6 m=32
